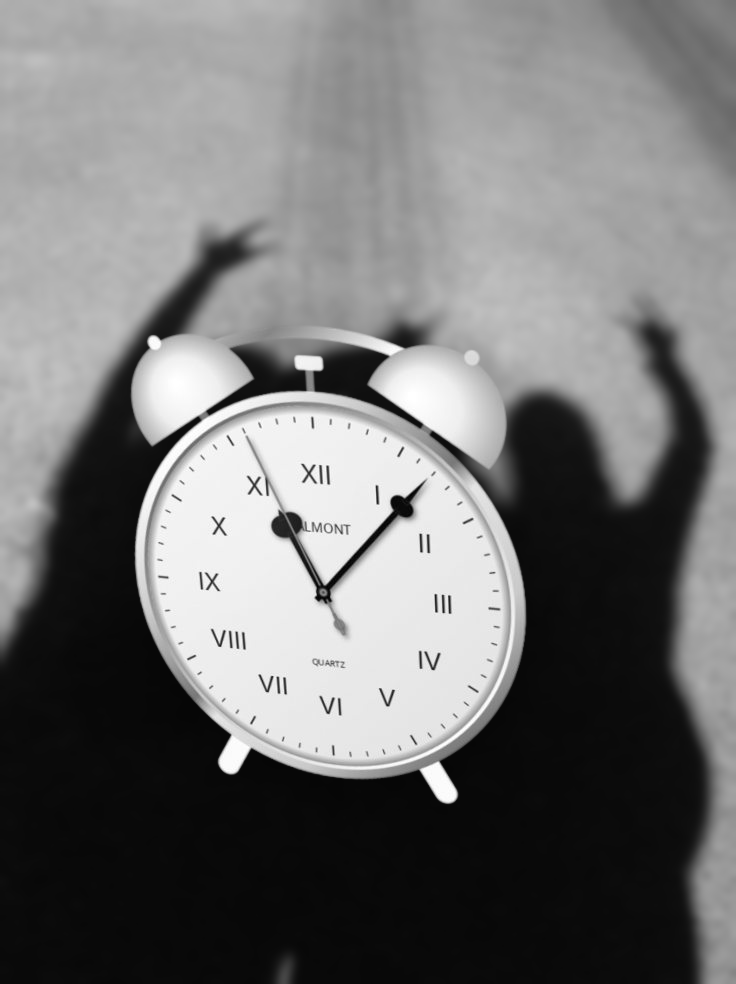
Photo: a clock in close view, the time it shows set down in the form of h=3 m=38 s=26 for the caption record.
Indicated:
h=11 m=6 s=56
